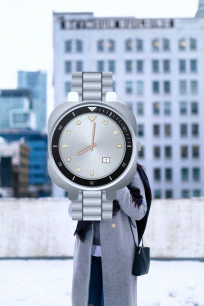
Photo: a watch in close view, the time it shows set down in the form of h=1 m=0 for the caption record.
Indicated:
h=8 m=1
